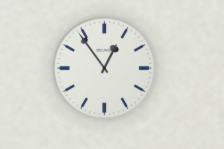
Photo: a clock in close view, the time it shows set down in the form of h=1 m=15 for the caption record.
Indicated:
h=12 m=54
